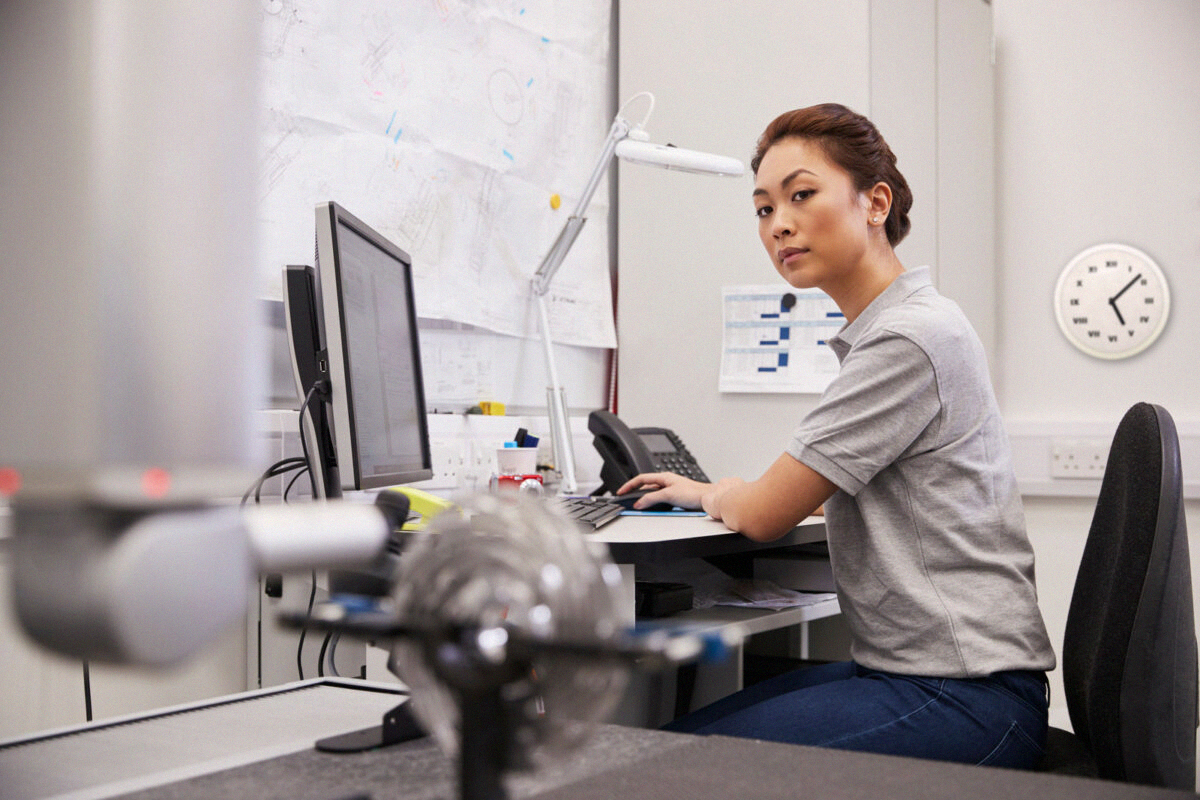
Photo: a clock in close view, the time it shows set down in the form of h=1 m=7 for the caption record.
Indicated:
h=5 m=8
